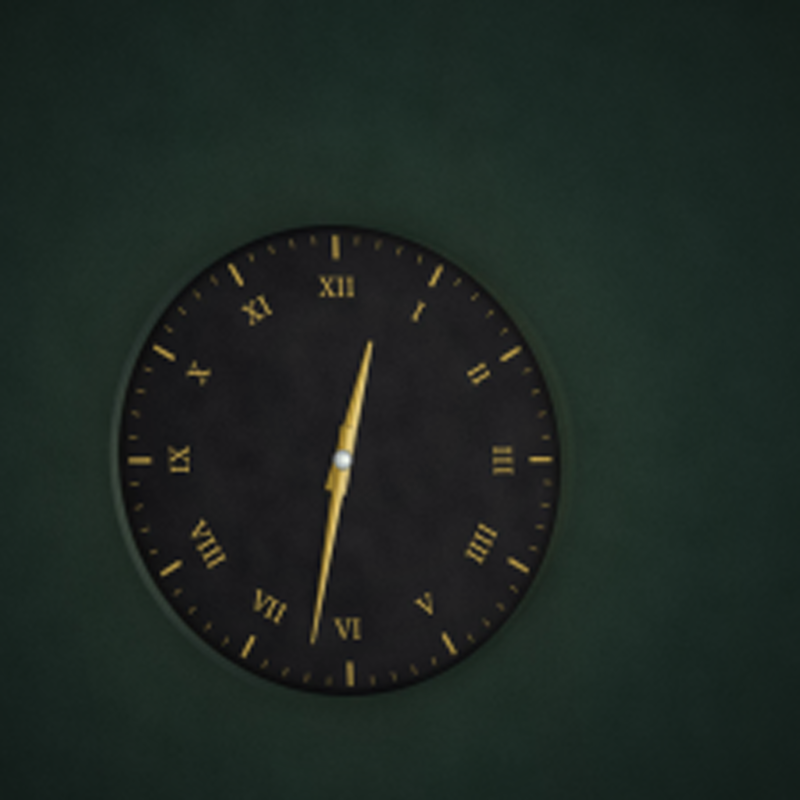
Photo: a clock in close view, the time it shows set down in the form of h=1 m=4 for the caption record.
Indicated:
h=12 m=32
